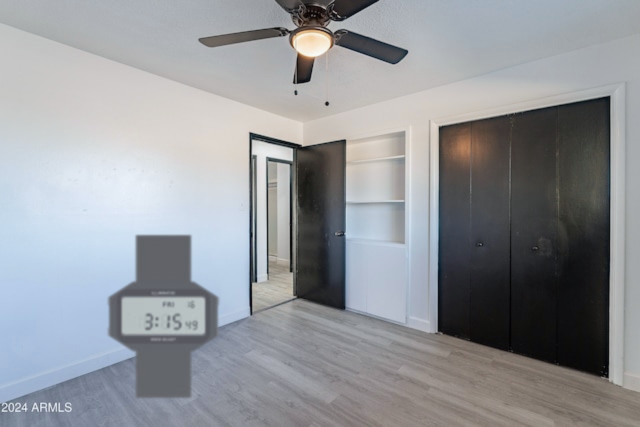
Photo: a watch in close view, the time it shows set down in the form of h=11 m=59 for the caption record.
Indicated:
h=3 m=15
